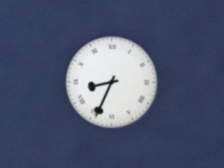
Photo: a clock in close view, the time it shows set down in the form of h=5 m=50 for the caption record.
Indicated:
h=8 m=34
